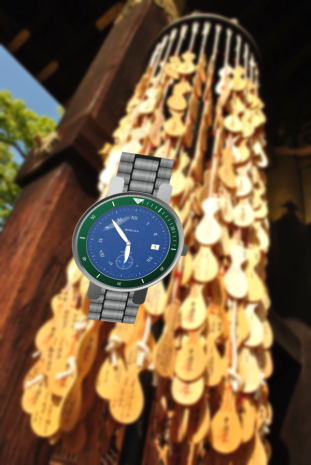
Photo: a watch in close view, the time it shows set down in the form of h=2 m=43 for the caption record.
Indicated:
h=5 m=53
